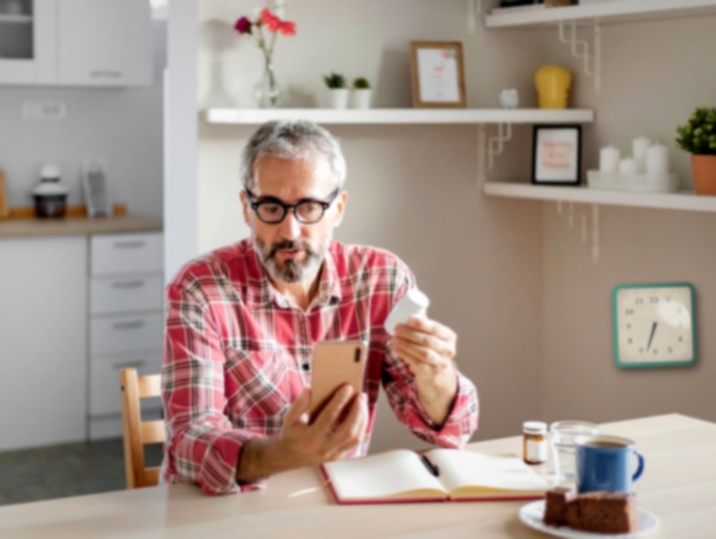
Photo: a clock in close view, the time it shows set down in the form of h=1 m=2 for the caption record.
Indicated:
h=6 m=33
